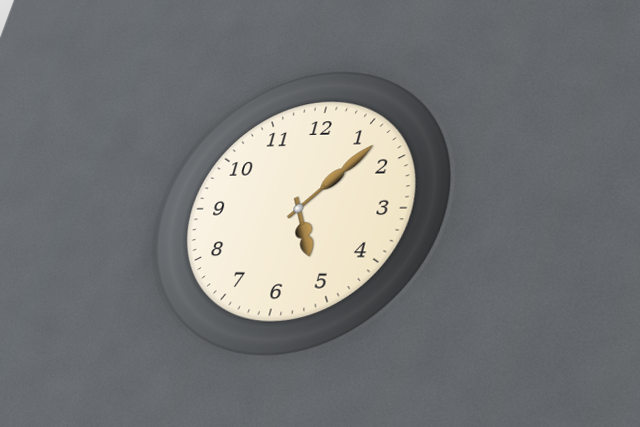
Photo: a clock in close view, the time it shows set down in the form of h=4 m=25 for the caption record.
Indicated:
h=5 m=7
